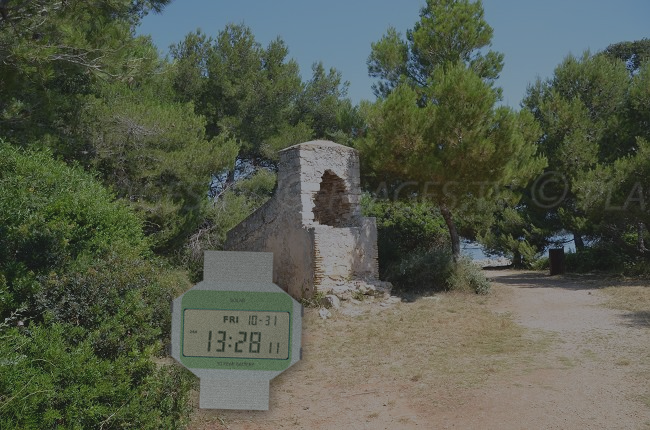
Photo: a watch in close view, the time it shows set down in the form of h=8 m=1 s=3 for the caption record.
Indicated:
h=13 m=28 s=11
